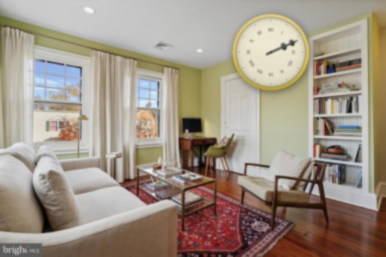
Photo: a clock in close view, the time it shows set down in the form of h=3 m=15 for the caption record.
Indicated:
h=2 m=11
